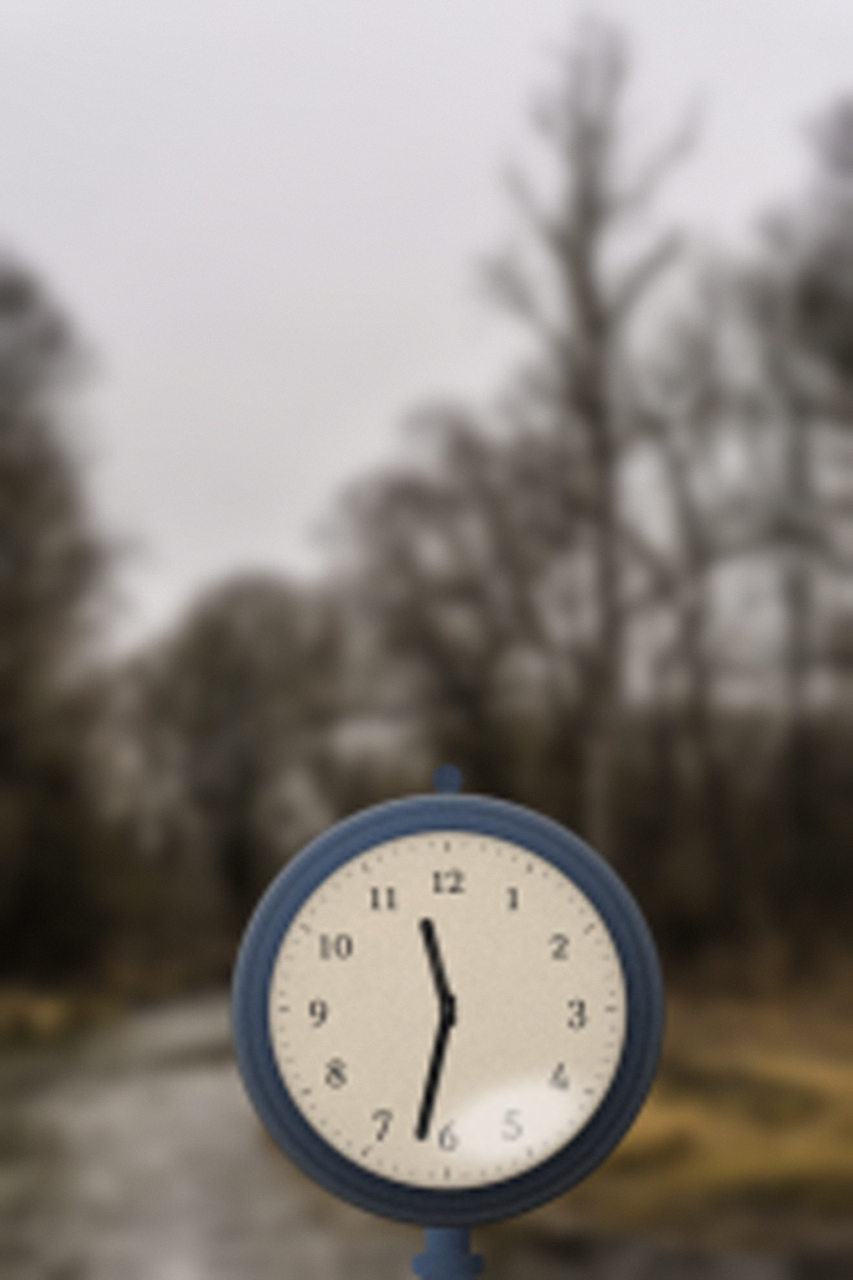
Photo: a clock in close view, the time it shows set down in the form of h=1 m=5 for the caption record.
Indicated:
h=11 m=32
